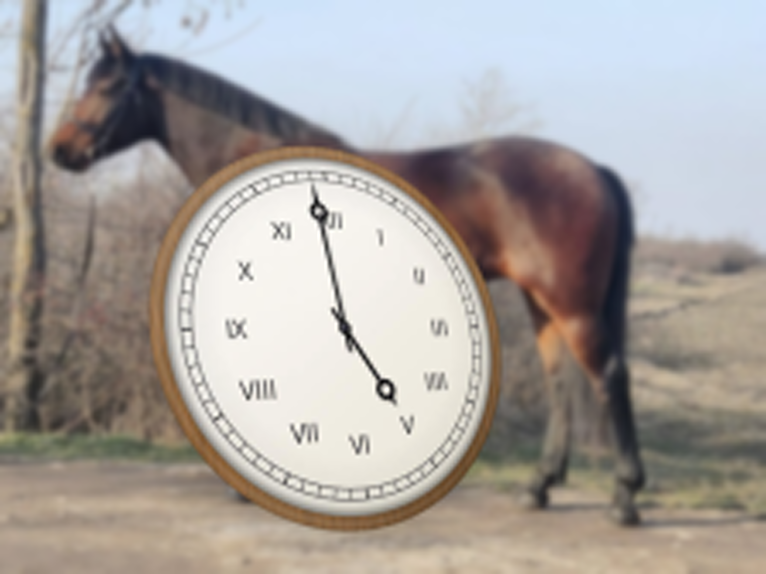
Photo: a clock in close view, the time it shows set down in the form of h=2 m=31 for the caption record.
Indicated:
h=4 m=59
